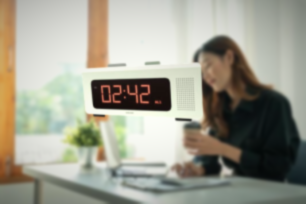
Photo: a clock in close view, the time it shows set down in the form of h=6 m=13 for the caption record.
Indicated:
h=2 m=42
